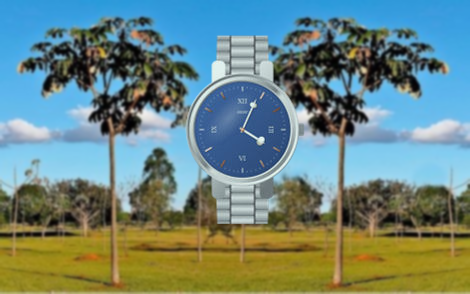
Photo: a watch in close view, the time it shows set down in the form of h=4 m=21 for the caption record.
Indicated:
h=4 m=4
